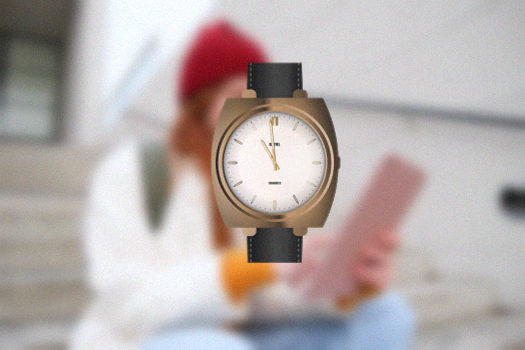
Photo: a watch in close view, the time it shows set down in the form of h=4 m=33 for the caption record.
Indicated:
h=10 m=59
